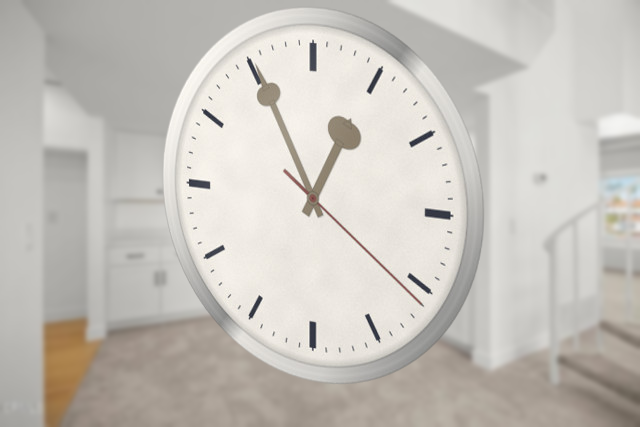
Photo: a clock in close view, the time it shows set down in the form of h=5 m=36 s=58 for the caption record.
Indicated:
h=12 m=55 s=21
